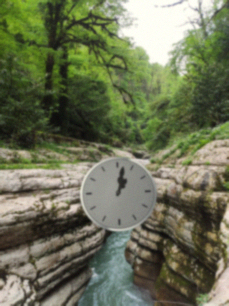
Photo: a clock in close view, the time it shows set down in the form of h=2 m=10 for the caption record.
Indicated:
h=1 m=2
